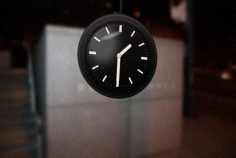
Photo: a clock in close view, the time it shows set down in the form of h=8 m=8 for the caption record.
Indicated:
h=1 m=30
